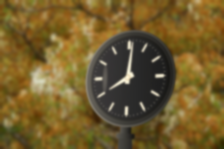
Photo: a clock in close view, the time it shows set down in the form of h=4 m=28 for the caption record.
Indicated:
h=8 m=1
